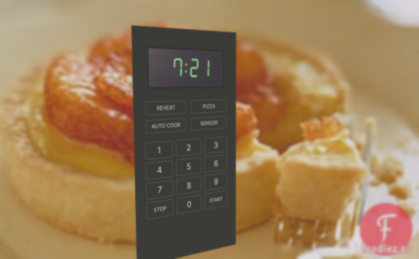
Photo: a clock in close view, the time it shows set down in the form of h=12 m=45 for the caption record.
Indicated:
h=7 m=21
